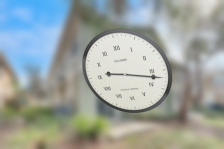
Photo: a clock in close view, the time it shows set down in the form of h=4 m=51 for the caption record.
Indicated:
h=9 m=17
